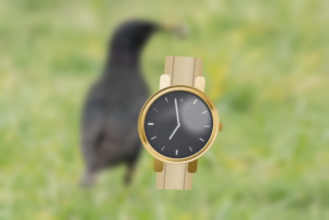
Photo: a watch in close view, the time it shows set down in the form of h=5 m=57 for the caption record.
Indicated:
h=6 m=58
